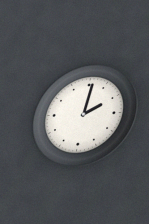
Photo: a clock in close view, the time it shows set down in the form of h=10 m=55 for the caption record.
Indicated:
h=2 m=1
